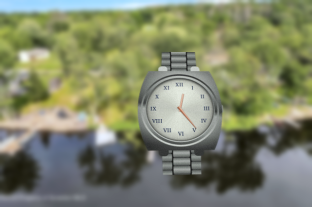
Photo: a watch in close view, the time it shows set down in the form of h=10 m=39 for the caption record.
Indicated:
h=12 m=24
